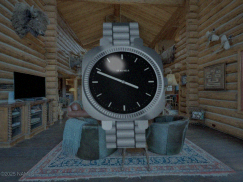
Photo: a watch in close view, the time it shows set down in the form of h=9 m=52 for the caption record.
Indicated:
h=3 m=49
